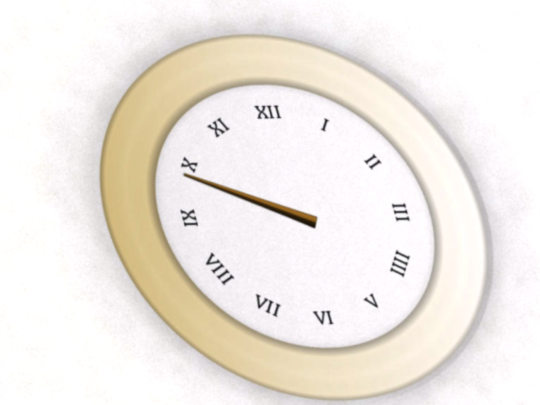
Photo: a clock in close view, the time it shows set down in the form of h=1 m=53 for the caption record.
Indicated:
h=9 m=49
